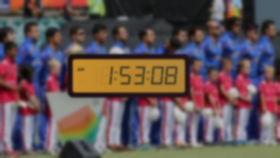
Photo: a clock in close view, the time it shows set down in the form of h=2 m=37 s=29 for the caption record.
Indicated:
h=1 m=53 s=8
